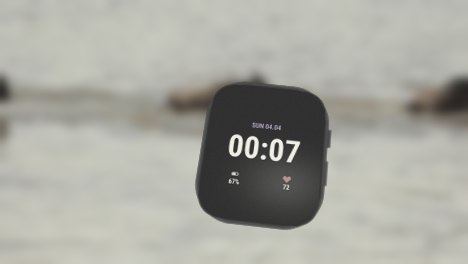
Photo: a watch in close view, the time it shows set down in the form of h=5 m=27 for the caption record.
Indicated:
h=0 m=7
